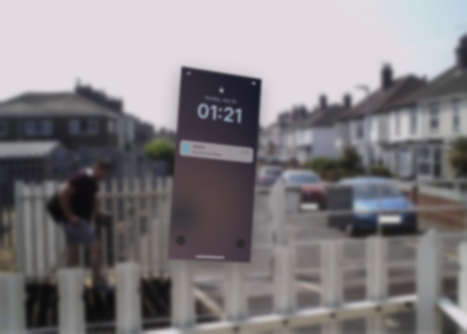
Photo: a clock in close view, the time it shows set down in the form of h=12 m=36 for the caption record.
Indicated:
h=1 m=21
